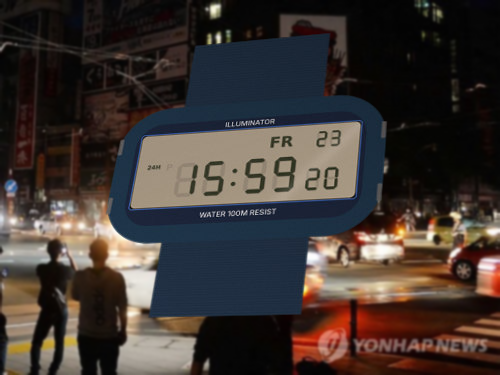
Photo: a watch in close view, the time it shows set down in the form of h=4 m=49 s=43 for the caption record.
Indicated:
h=15 m=59 s=20
